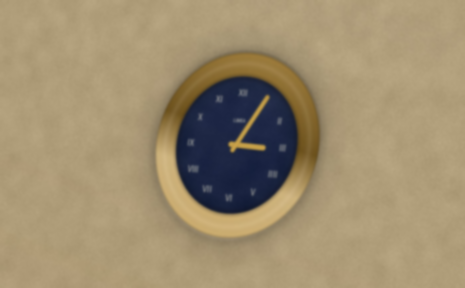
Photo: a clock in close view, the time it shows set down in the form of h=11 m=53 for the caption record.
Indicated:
h=3 m=5
